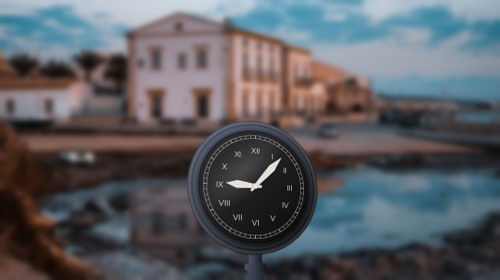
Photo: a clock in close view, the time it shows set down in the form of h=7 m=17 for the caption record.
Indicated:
h=9 m=7
